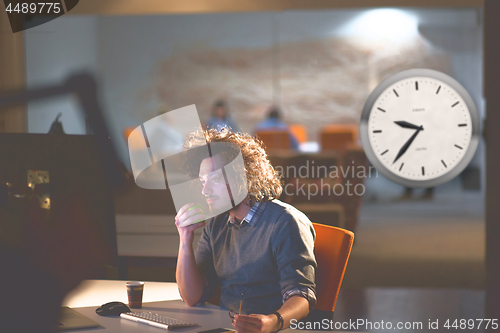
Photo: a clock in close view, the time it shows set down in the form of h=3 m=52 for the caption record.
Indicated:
h=9 m=37
